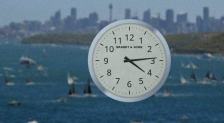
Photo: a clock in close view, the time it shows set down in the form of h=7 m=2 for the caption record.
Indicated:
h=4 m=14
